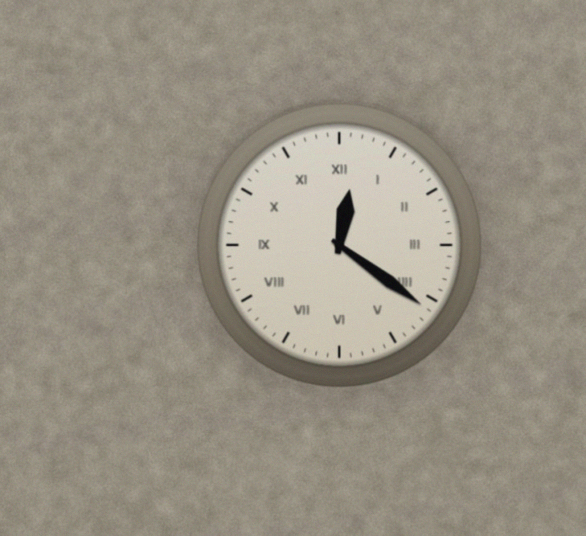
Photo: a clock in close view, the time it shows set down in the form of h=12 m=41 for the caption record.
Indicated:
h=12 m=21
